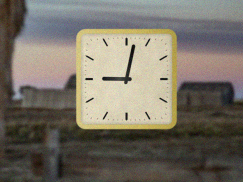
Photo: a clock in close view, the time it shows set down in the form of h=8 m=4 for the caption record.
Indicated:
h=9 m=2
